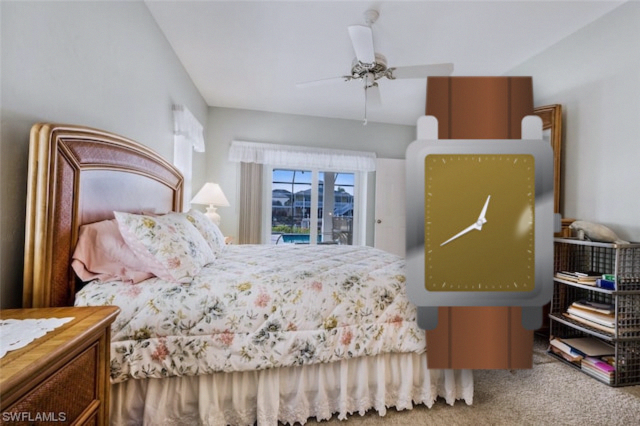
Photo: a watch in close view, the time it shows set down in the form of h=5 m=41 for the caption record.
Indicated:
h=12 m=40
